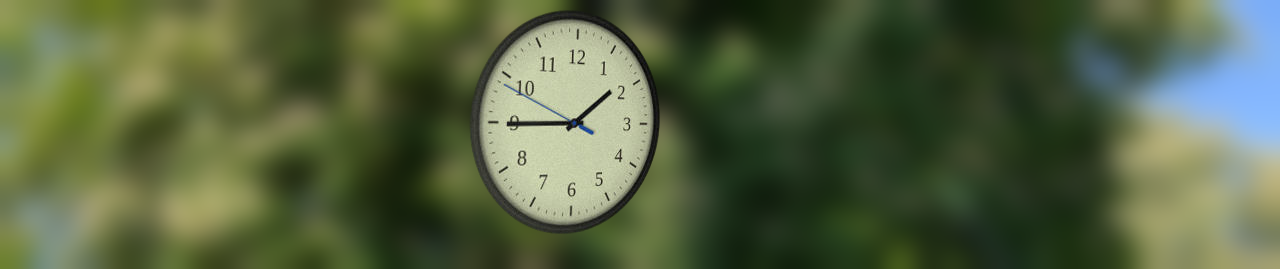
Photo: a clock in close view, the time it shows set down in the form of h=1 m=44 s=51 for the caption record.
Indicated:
h=1 m=44 s=49
